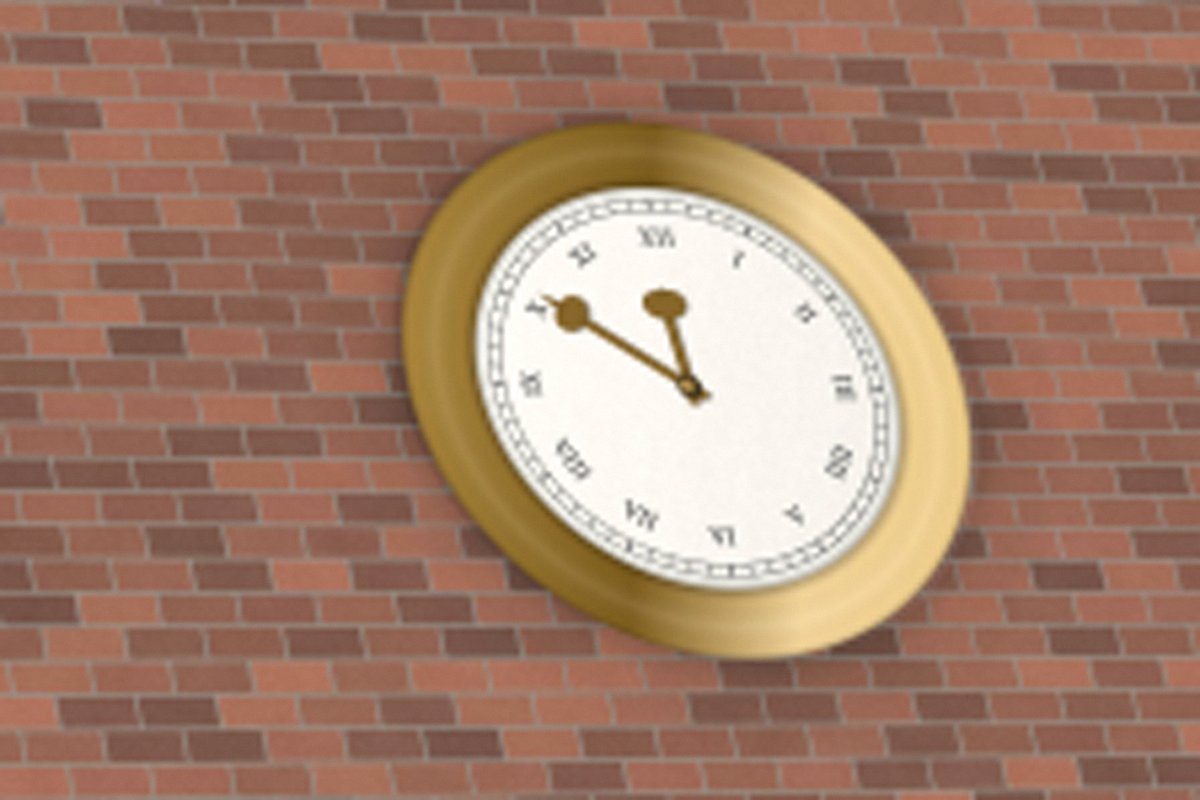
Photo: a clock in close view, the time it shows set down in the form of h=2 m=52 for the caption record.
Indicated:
h=11 m=51
